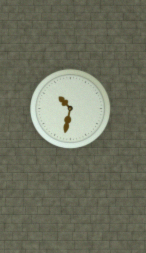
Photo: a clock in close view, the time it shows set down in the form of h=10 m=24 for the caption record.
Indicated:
h=10 m=32
